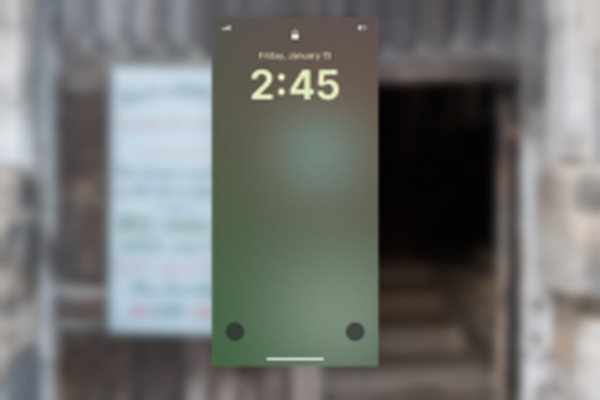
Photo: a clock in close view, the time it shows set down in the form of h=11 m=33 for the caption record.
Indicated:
h=2 m=45
